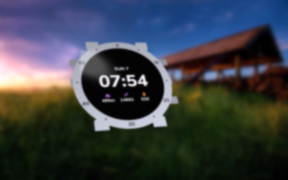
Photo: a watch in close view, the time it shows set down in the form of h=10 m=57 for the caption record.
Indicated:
h=7 m=54
